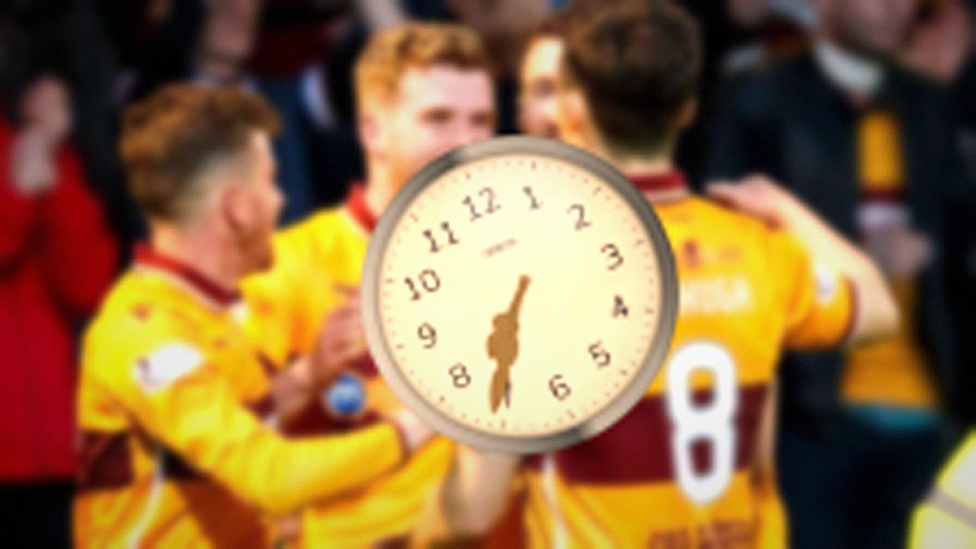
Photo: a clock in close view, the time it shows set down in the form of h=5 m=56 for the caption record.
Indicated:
h=7 m=36
